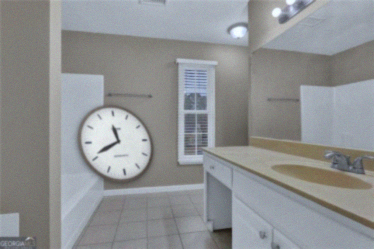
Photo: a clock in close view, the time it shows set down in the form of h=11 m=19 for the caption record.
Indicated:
h=11 m=41
